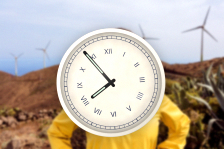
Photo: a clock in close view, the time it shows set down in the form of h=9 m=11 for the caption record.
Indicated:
h=7 m=54
